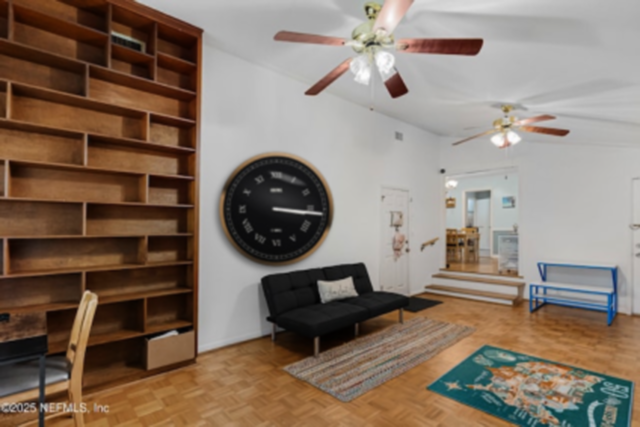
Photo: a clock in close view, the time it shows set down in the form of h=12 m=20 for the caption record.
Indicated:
h=3 m=16
